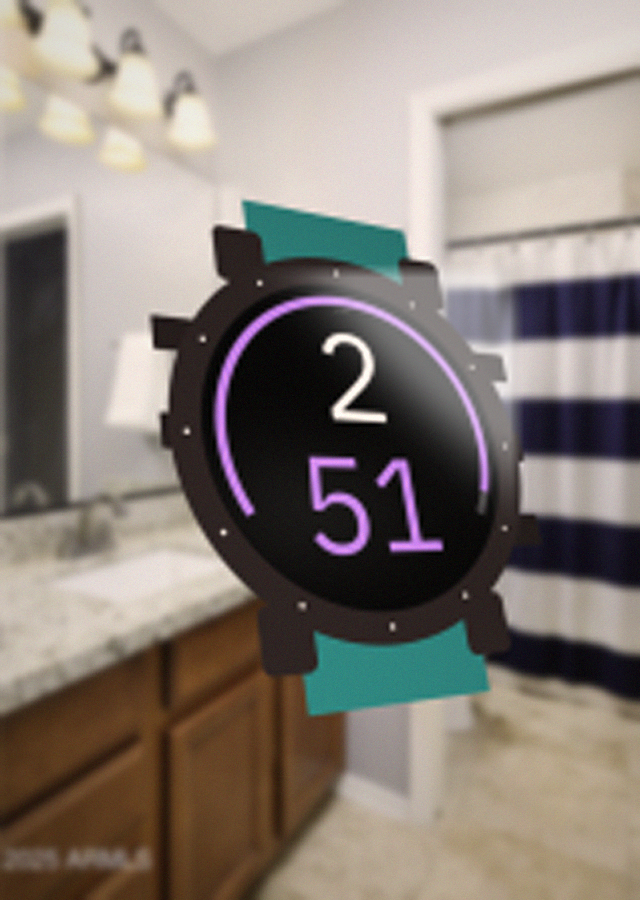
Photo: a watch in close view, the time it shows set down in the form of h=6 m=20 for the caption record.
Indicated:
h=2 m=51
